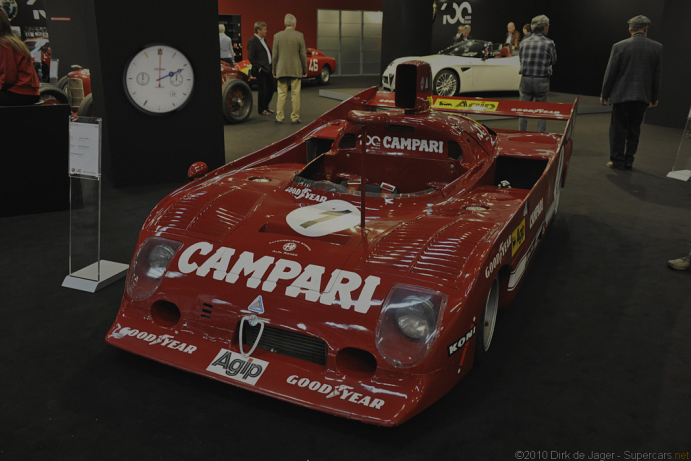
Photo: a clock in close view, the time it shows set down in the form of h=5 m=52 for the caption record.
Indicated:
h=2 m=11
